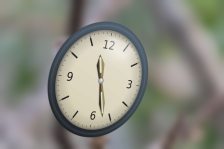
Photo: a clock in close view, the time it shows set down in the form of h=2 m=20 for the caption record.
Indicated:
h=11 m=27
